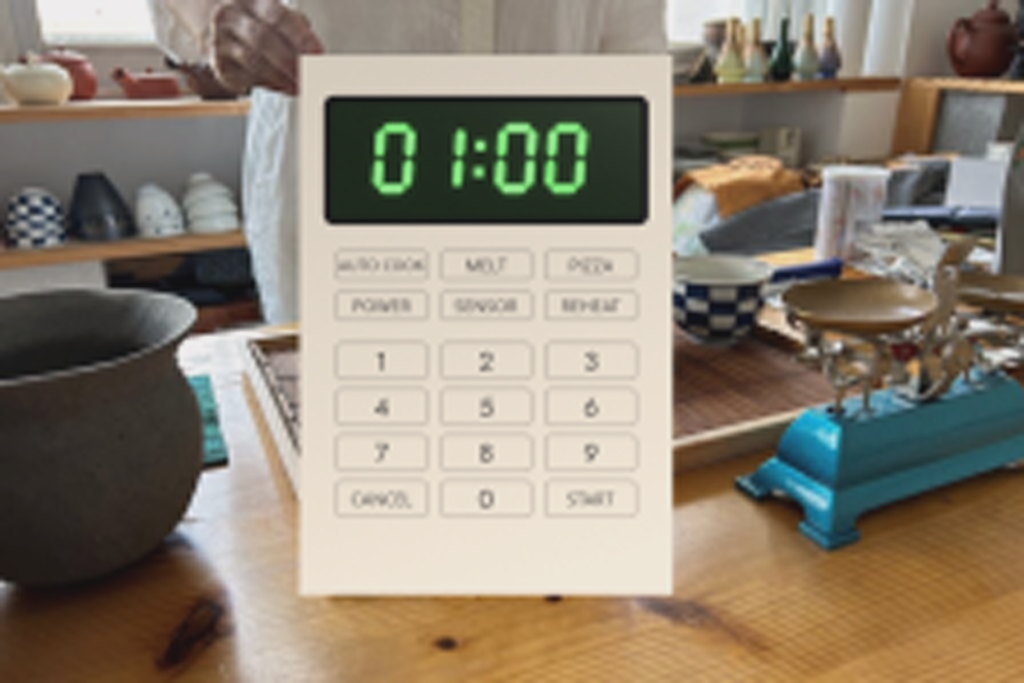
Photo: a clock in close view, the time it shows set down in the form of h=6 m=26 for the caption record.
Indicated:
h=1 m=0
